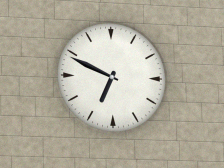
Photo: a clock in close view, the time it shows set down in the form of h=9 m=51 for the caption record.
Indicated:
h=6 m=49
